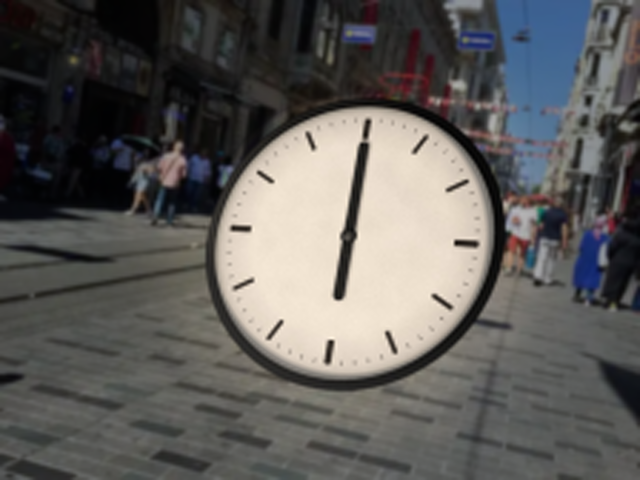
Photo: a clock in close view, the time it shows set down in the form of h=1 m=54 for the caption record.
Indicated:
h=6 m=0
